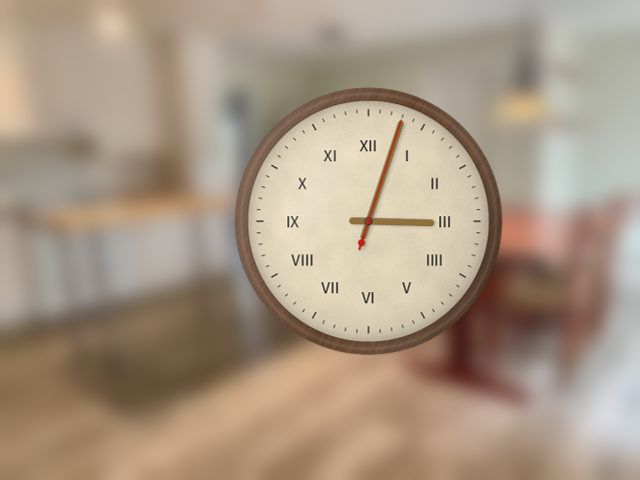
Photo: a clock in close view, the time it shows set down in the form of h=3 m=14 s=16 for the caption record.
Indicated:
h=3 m=3 s=3
